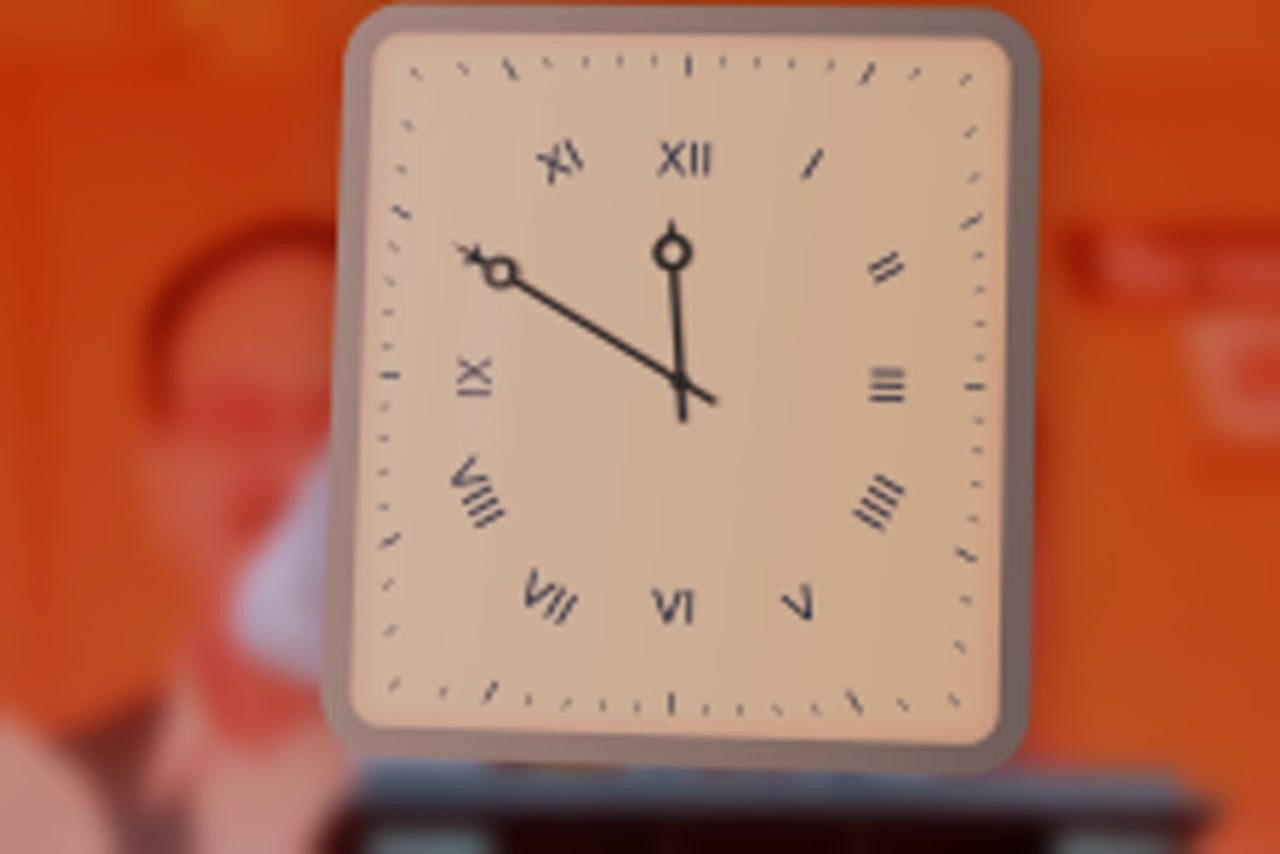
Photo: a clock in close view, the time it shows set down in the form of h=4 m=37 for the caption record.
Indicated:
h=11 m=50
